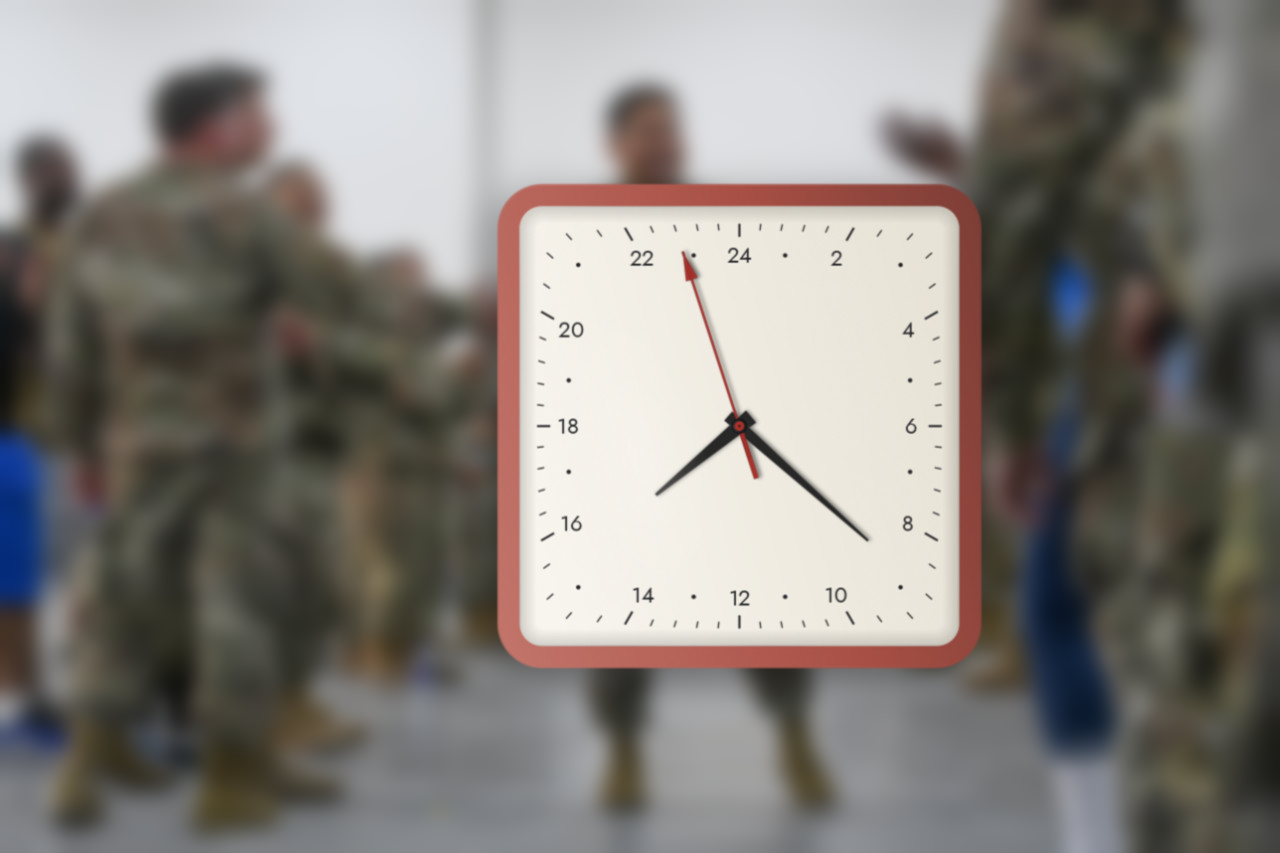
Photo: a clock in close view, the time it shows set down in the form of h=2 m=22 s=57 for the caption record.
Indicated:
h=15 m=21 s=57
